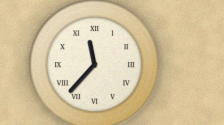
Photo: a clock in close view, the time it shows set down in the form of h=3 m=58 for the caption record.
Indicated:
h=11 m=37
